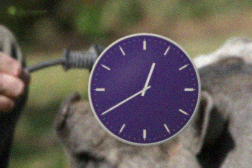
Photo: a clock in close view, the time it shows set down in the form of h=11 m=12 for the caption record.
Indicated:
h=12 m=40
